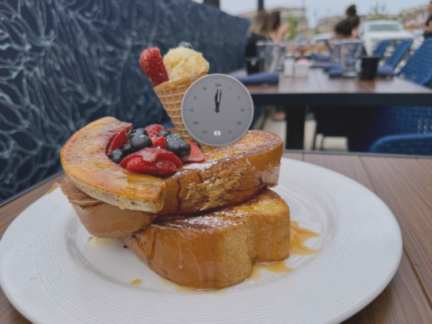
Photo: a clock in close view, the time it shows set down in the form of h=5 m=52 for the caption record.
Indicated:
h=12 m=1
